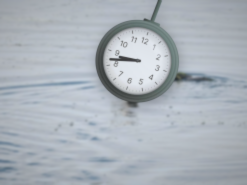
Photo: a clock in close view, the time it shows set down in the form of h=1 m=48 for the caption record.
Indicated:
h=8 m=42
